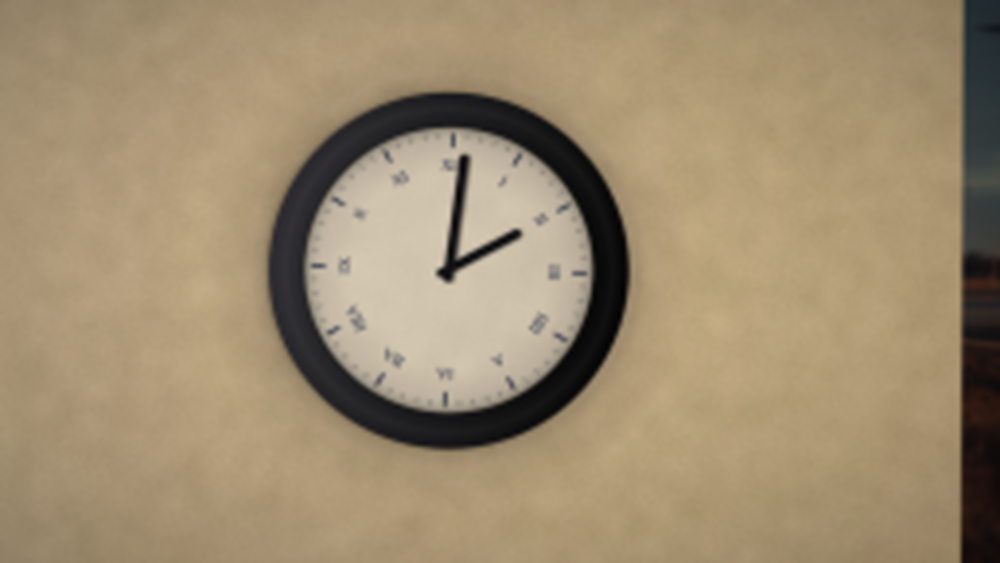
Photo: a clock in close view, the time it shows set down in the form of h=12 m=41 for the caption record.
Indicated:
h=2 m=1
